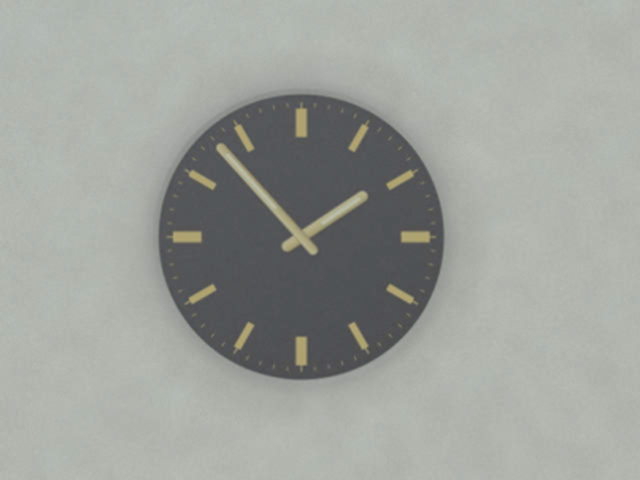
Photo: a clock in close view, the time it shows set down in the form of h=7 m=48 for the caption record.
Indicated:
h=1 m=53
